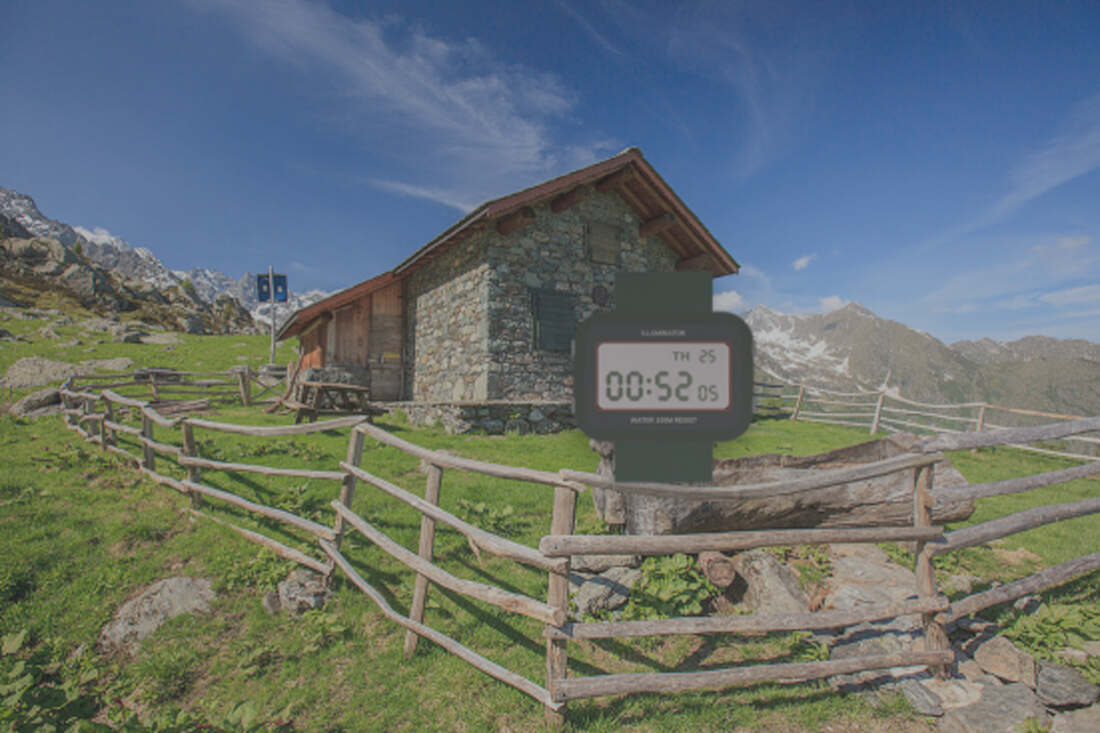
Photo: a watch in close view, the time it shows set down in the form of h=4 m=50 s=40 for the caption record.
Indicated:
h=0 m=52 s=5
